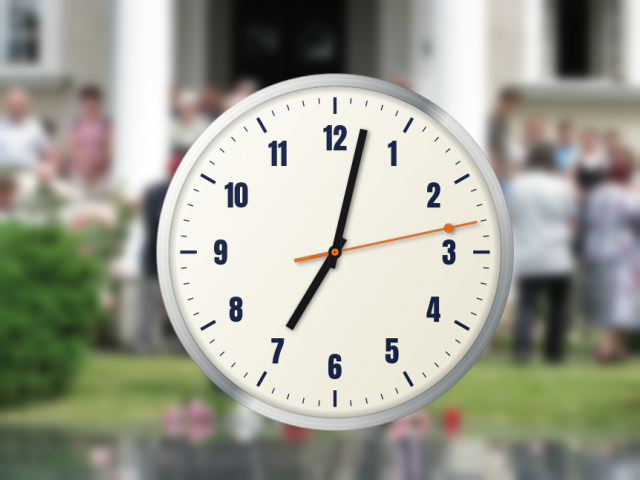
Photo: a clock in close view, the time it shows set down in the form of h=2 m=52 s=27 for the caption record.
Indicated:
h=7 m=2 s=13
